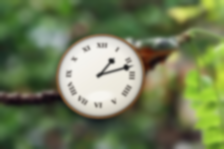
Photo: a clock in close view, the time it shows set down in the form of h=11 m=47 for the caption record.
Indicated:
h=1 m=12
